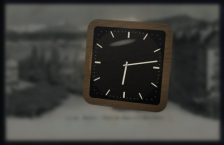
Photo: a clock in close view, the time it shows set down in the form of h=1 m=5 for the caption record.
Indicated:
h=6 m=13
